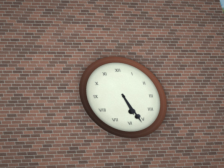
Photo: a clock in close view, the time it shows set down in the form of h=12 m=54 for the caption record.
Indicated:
h=5 m=26
